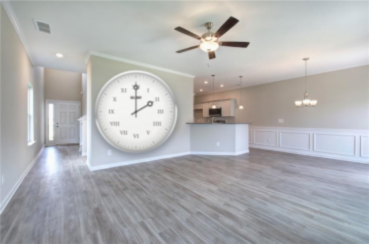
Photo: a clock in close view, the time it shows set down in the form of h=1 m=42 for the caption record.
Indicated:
h=2 m=0
